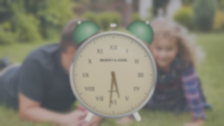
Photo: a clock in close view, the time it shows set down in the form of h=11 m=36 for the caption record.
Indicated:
h=5 m=31
